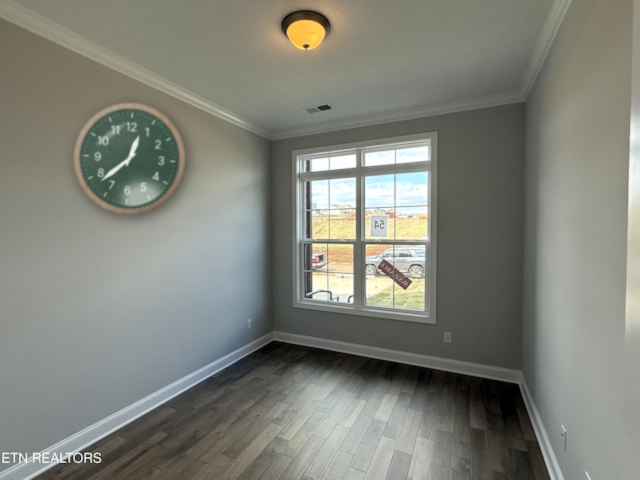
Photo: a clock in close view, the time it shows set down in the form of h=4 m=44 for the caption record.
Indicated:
h=12 m=38
